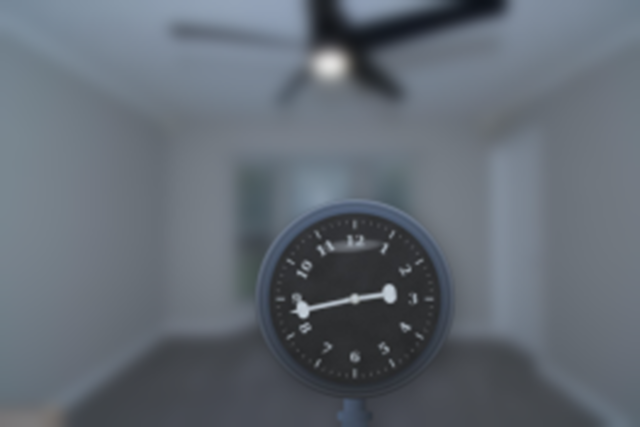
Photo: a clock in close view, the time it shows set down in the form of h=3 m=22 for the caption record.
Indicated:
h=2 m=43
